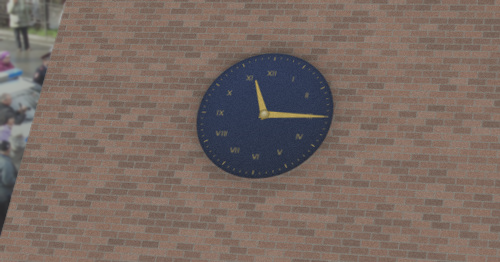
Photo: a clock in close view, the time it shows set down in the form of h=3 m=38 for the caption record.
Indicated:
h=11 m=15
